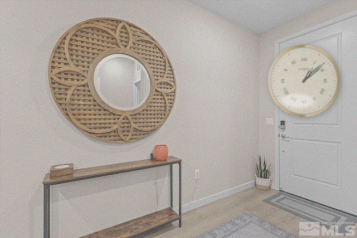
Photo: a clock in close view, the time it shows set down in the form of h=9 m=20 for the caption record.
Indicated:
h=1 m=8
